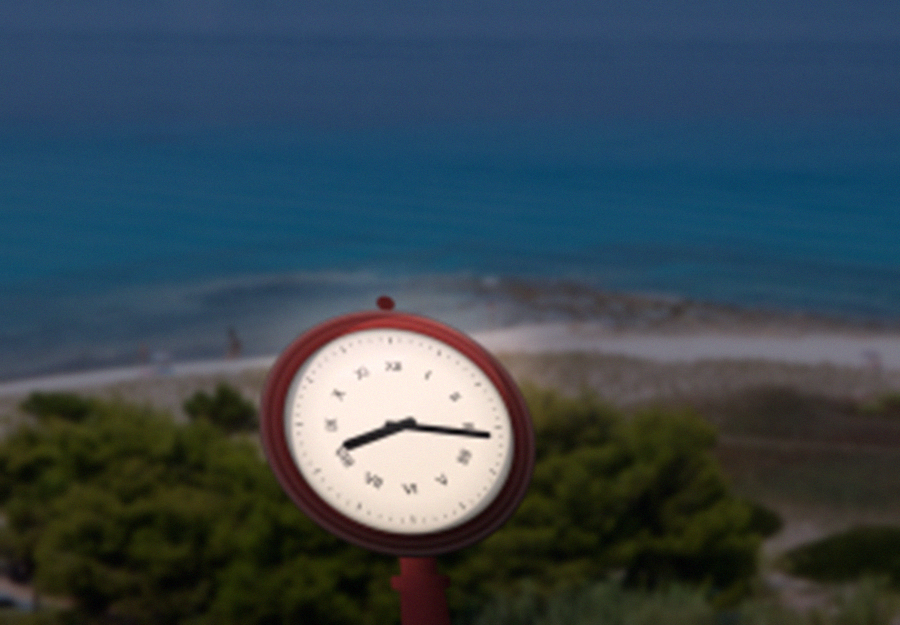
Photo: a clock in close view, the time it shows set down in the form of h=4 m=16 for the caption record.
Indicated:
h=8 m=16
